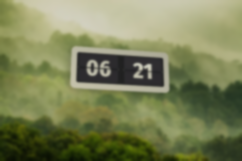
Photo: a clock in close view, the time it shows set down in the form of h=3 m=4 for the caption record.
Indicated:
h=6 m=21
